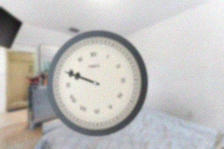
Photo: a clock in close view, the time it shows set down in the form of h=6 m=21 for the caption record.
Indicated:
h=9 m=49
